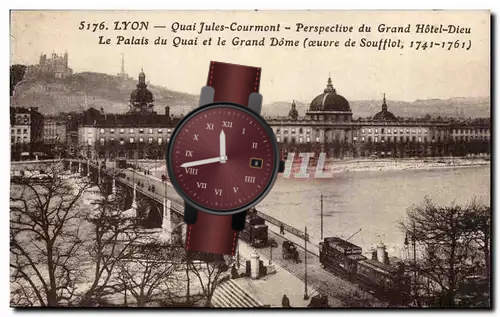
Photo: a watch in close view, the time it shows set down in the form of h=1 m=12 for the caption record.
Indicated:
h=11 m=42
